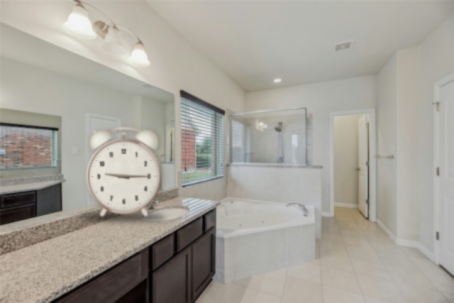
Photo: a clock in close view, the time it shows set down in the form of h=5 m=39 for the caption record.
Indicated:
h=9 m=15
